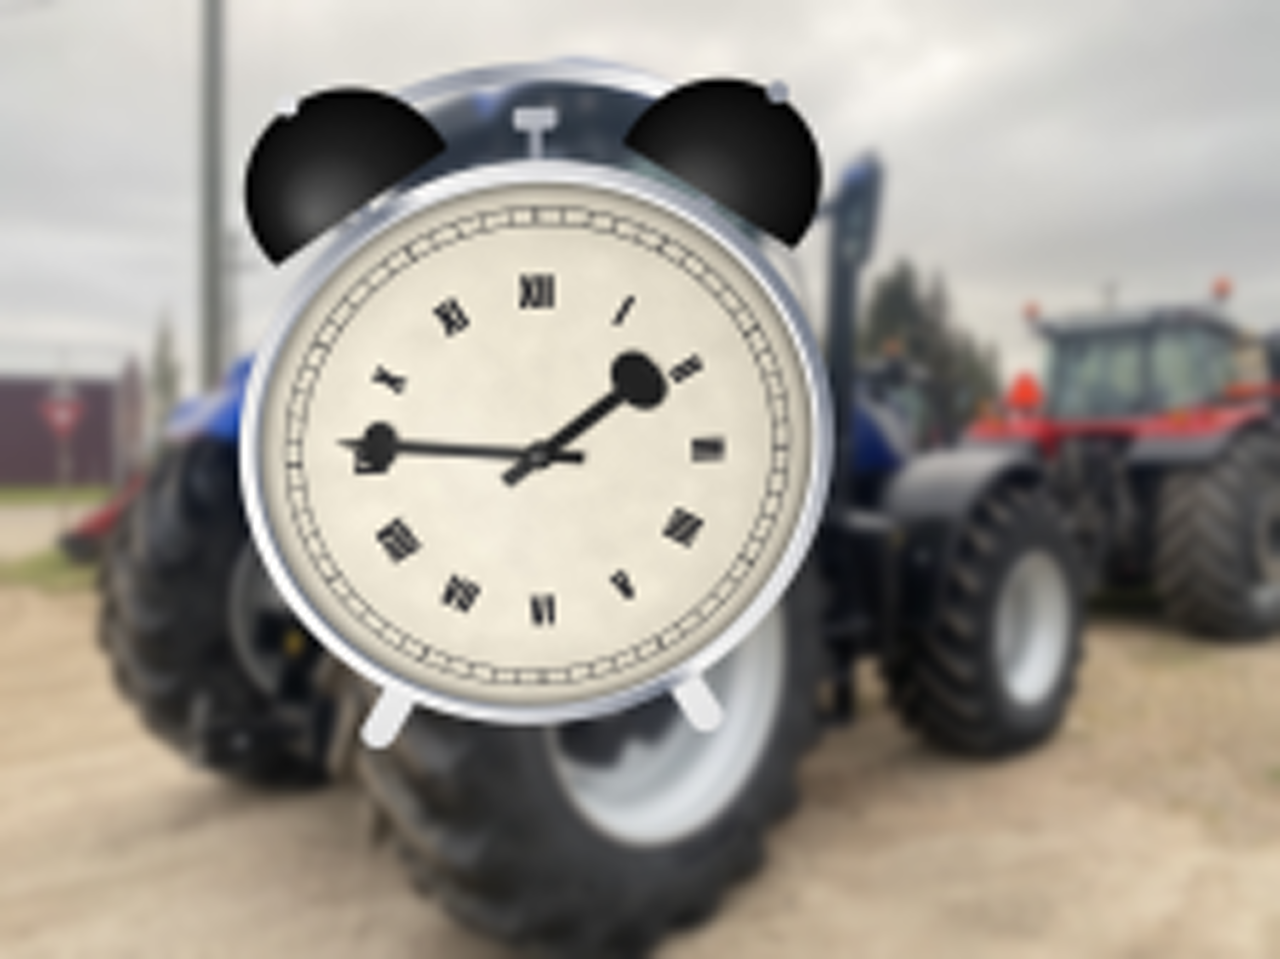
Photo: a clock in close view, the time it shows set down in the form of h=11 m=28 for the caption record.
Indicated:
h=1 m=46
